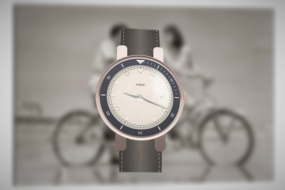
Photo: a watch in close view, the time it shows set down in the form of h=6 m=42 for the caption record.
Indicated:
h=9 m=19
